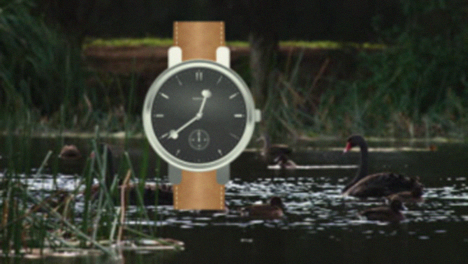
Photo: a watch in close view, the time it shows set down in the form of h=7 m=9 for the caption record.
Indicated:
h=12 m=39
